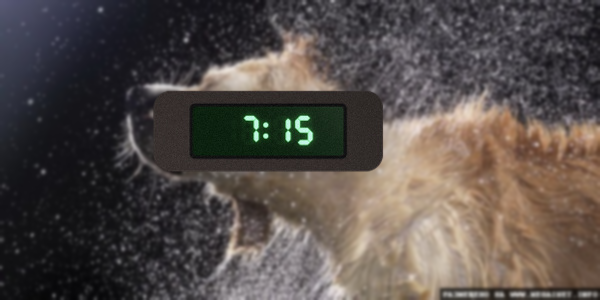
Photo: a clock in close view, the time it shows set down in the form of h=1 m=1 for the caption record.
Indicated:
h=7 m=15
